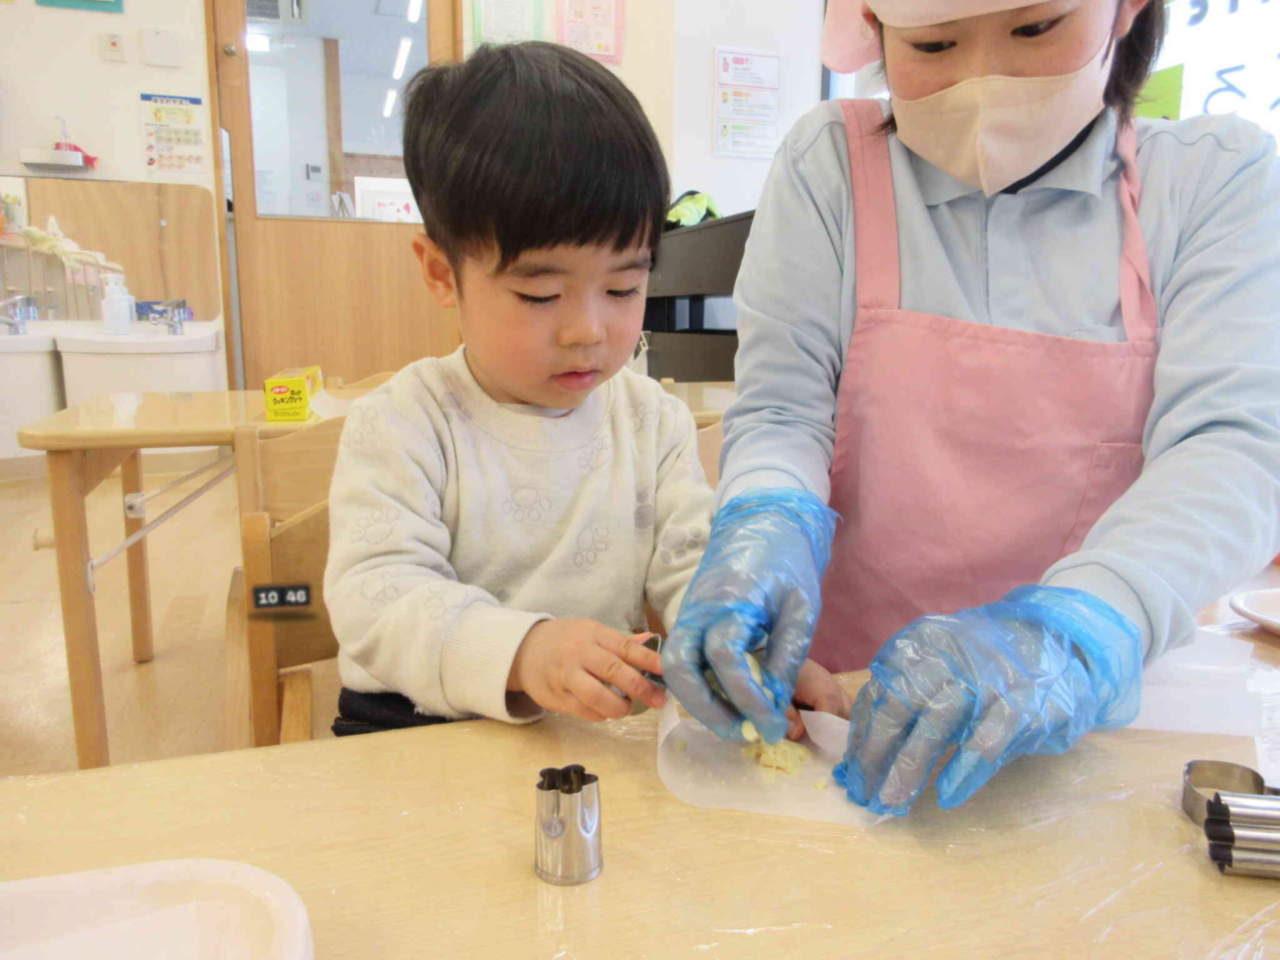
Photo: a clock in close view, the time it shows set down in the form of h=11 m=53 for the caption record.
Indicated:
h=10 m=46
